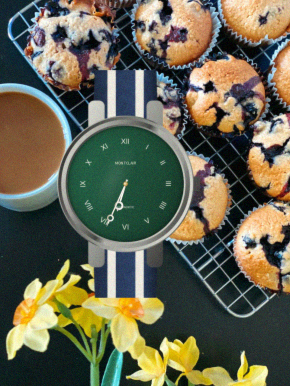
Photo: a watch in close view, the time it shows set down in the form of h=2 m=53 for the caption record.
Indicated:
h=6 m=34
